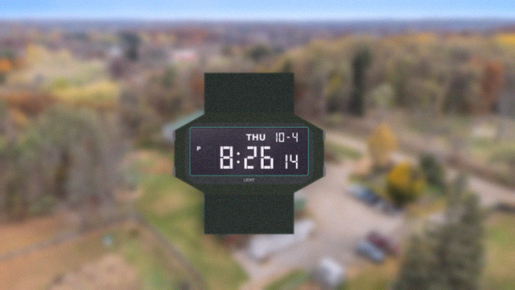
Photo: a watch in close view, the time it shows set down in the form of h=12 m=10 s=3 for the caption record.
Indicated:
h=8 m=26 s=14
